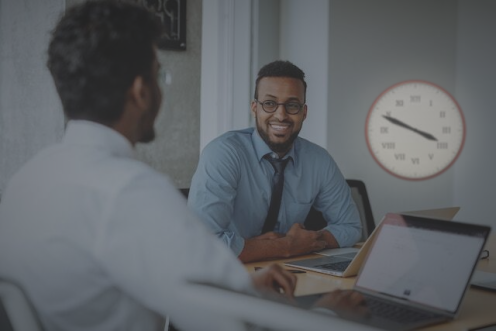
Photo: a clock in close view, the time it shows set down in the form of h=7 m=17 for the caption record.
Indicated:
h=3 m=49
